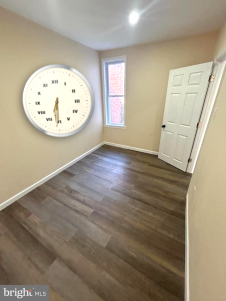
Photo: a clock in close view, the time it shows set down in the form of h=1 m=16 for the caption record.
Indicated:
h=6 m=31
